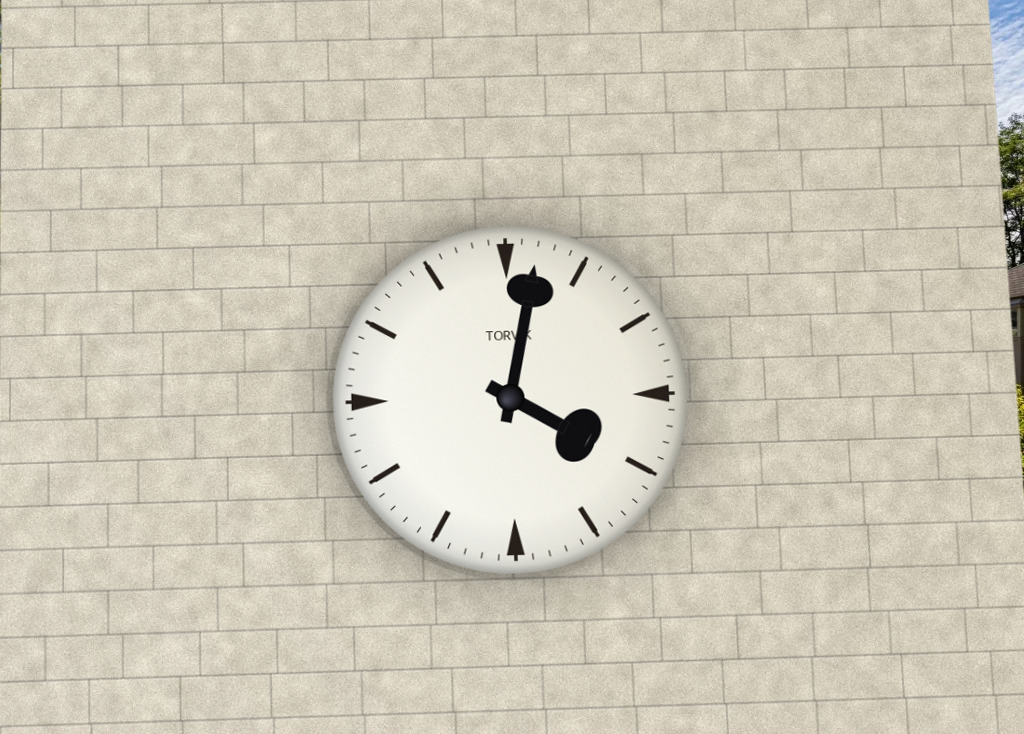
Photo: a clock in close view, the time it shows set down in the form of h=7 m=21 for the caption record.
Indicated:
h=4 m=2
